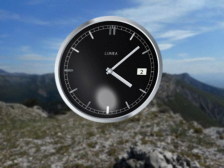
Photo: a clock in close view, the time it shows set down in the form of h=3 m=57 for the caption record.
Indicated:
h=4 m=8
